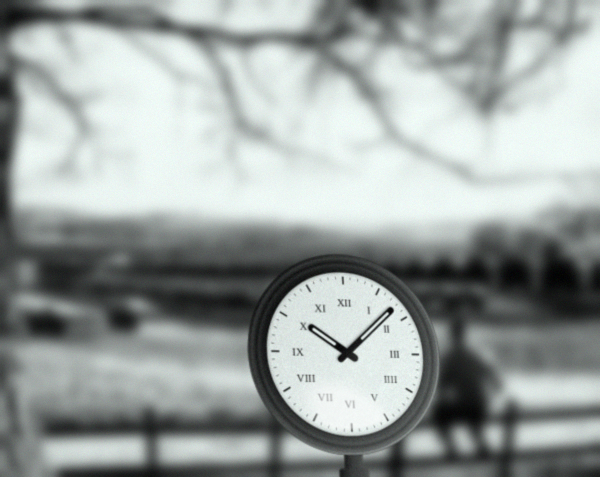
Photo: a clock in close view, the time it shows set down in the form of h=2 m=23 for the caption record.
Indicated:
h=10 m=8
